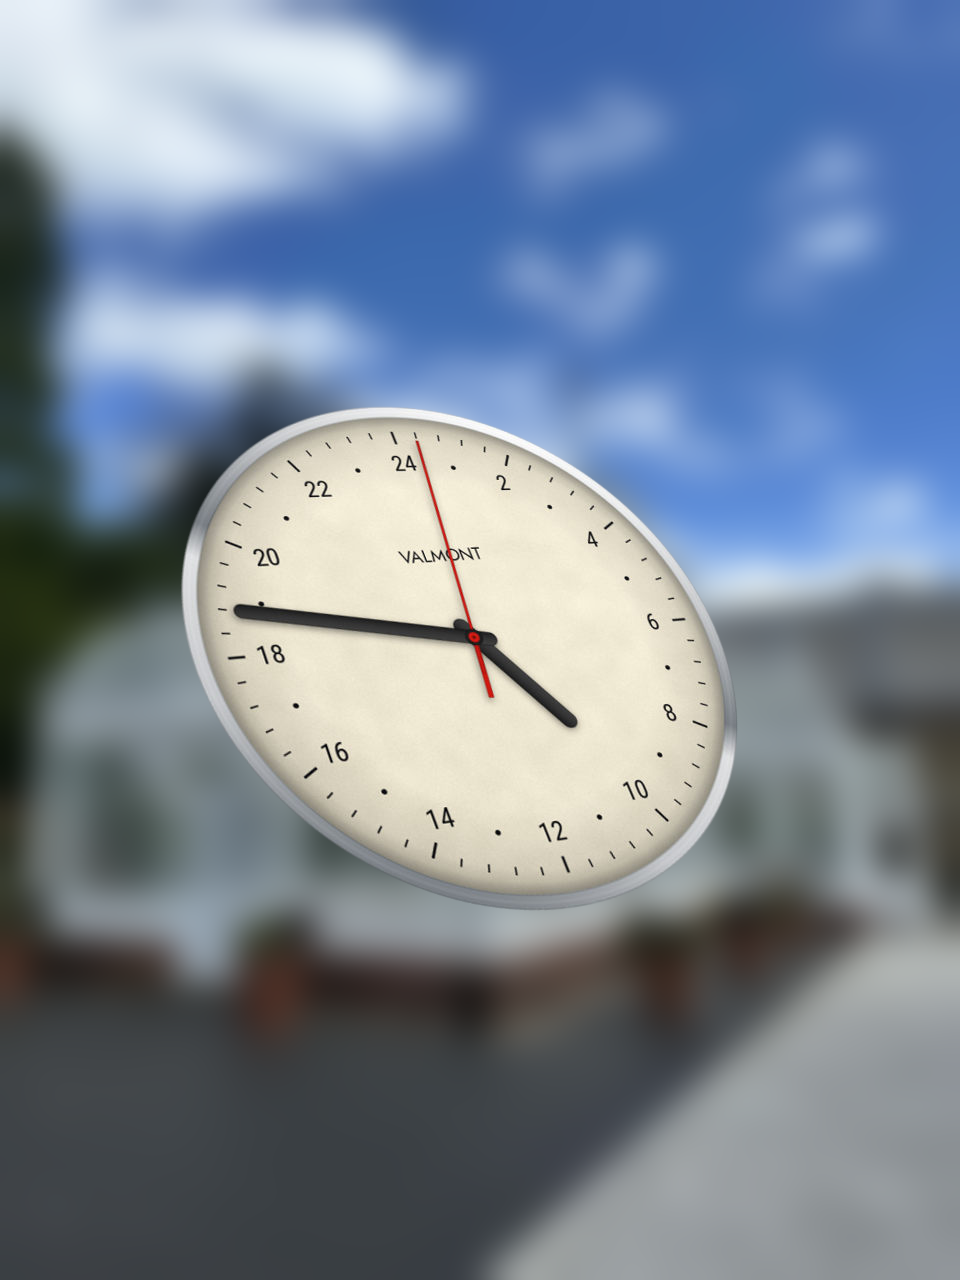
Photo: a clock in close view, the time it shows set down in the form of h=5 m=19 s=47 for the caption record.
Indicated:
h=9 m=47 s=1
